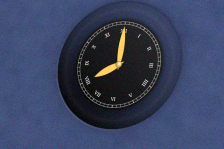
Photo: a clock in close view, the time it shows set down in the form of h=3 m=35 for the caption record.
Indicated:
h=8 m=0
